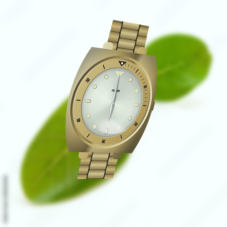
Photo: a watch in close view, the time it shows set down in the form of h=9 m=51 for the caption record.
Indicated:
h=6 m=0
